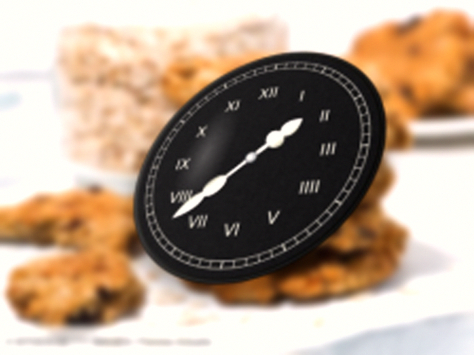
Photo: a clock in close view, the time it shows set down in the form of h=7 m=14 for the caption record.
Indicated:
h=1 m=38
